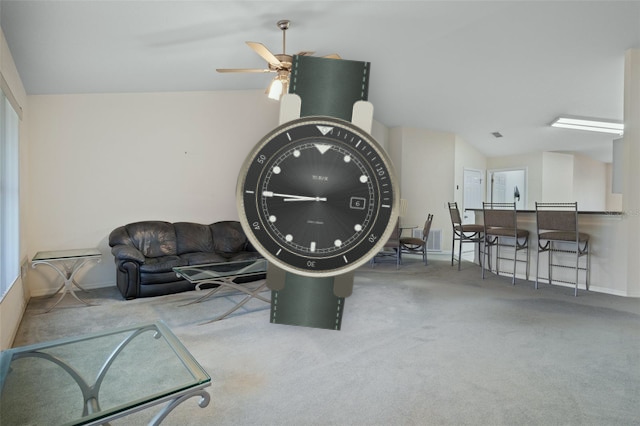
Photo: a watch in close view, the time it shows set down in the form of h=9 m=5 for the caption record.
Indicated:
h=8 m=45
